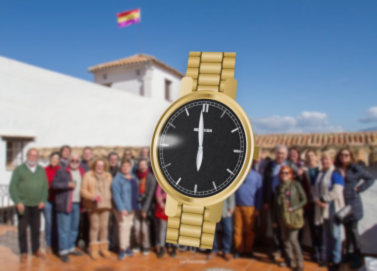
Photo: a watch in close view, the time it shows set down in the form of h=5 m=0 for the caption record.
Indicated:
h=5 m=59
